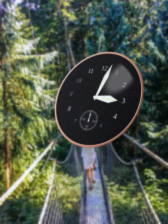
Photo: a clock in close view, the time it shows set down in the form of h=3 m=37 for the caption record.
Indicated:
h=3 m=2
